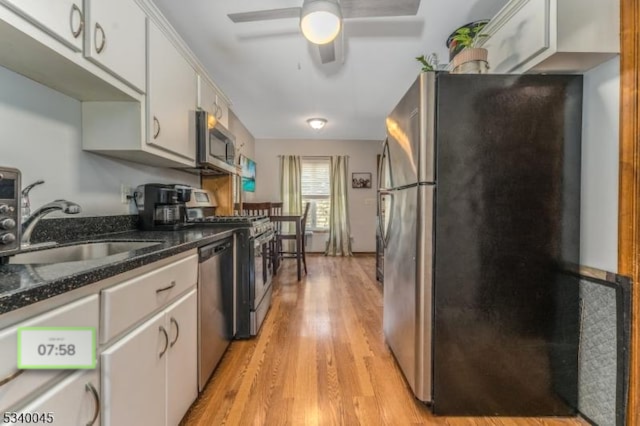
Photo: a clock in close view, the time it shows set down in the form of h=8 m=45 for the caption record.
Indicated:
h=7 m=58
